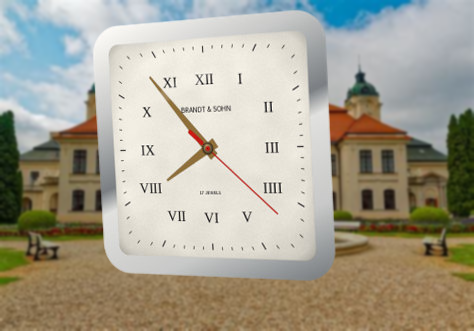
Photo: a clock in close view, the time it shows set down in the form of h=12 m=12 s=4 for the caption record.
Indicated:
h=7 m=53 s=22
